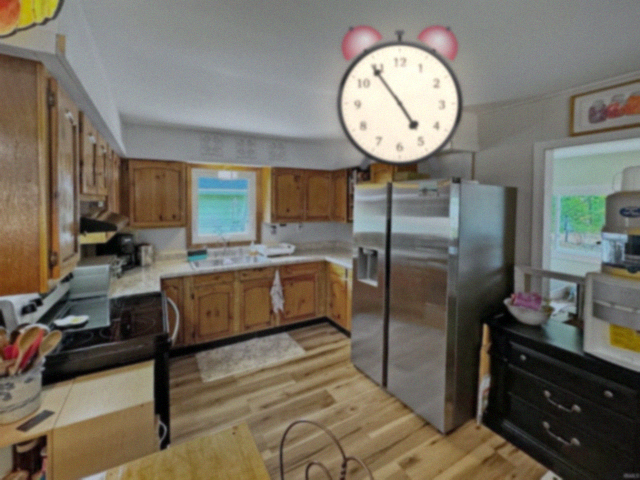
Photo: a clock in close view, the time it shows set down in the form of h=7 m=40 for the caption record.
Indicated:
h=4 m=54
